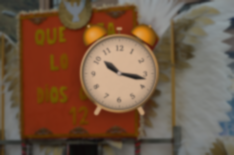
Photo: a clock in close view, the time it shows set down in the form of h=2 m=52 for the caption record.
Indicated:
h=10 m=17
